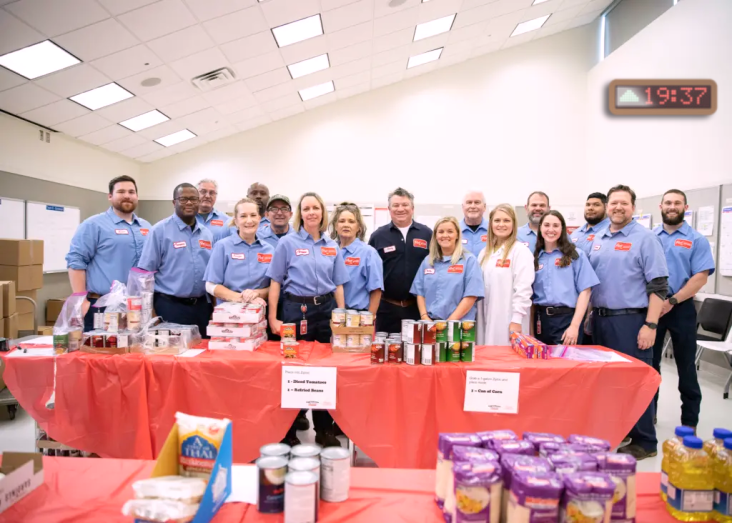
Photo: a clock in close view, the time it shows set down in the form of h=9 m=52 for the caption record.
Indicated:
h=19 m=37
